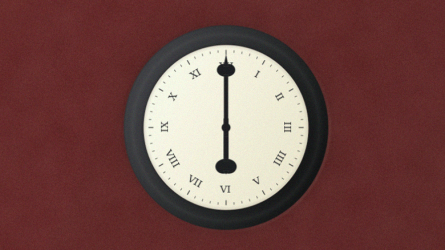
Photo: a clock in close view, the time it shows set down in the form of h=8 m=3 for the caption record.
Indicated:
h=6 m=0
